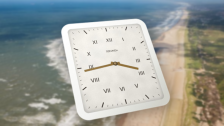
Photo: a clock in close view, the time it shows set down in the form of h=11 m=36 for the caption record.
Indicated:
h=3 m=44
